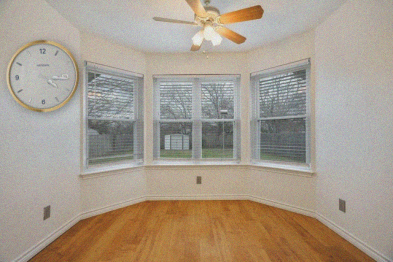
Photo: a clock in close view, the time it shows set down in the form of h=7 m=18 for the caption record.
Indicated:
h=4 m=16
